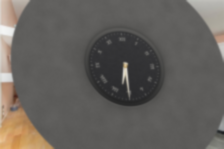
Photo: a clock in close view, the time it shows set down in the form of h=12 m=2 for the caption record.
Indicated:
h=6 m=30
